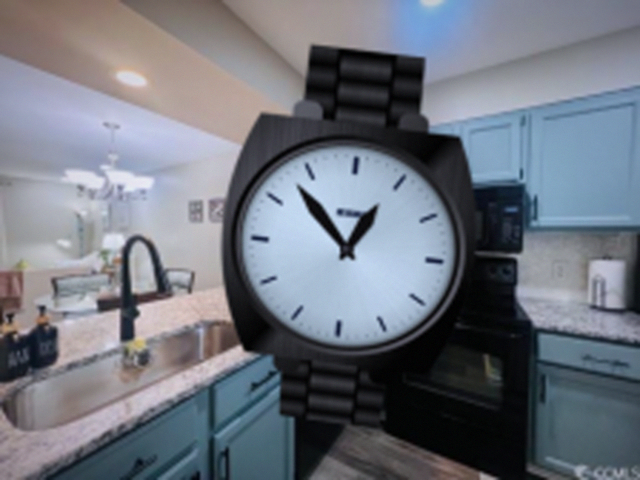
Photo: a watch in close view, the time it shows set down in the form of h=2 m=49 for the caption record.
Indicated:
h=12 m=53
